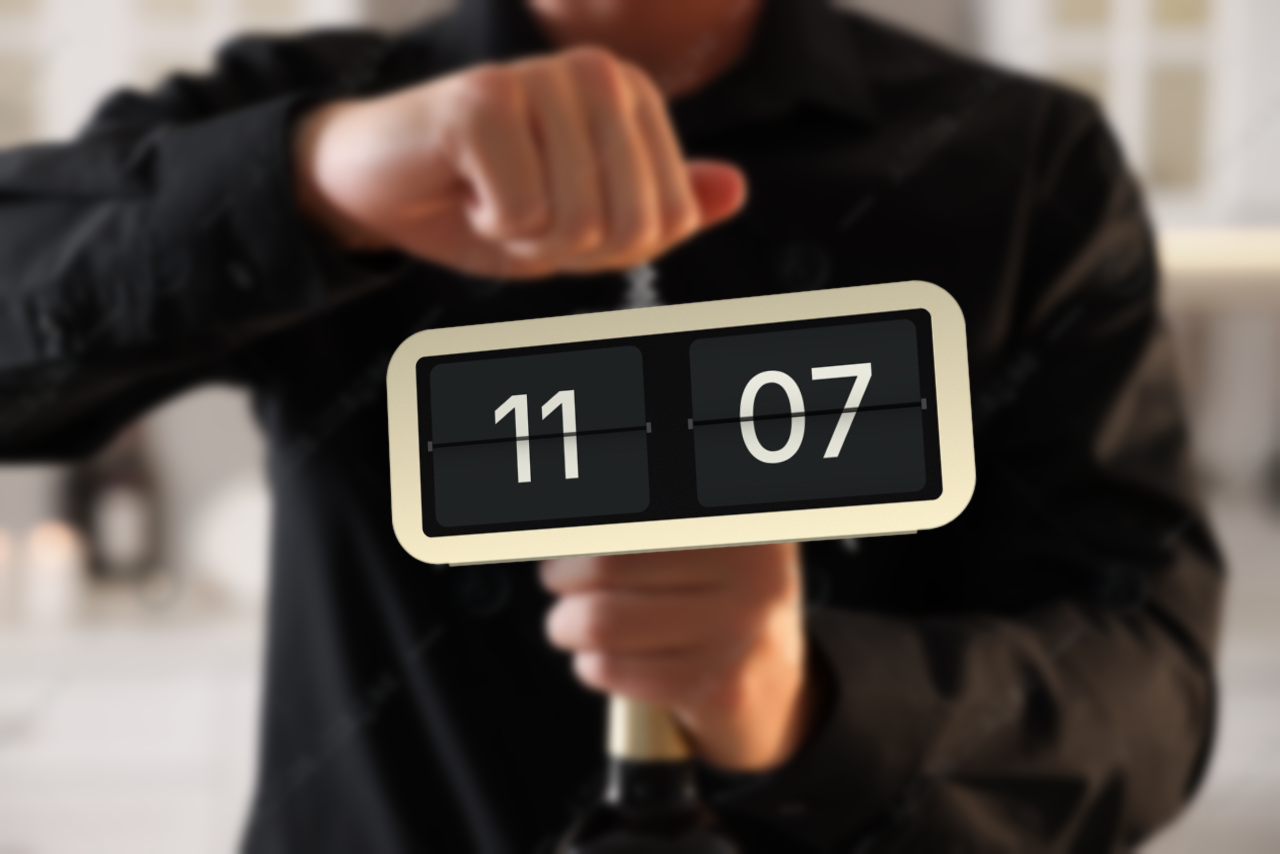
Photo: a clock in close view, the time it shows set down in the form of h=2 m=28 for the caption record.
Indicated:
h=11 m=7
